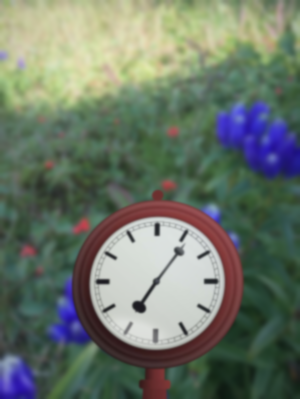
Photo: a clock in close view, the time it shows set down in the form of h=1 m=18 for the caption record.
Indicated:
h=7 m=6
